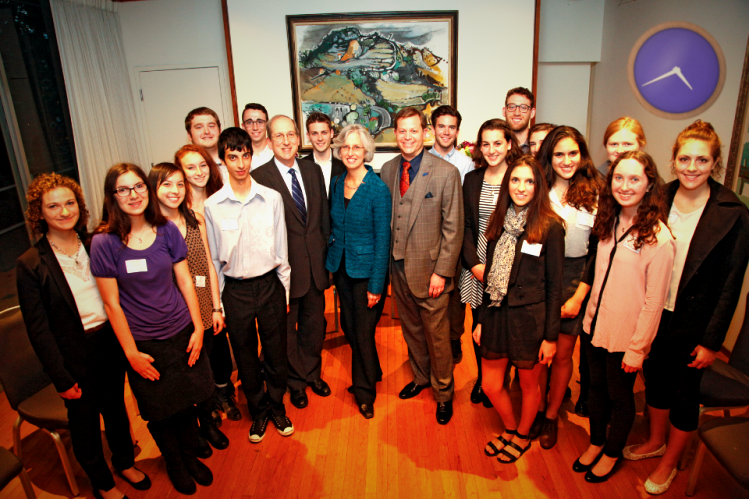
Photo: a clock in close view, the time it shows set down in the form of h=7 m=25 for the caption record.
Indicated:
h=4 m=41
